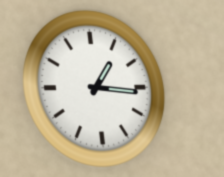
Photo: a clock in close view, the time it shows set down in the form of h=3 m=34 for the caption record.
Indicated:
h=1 m=16
